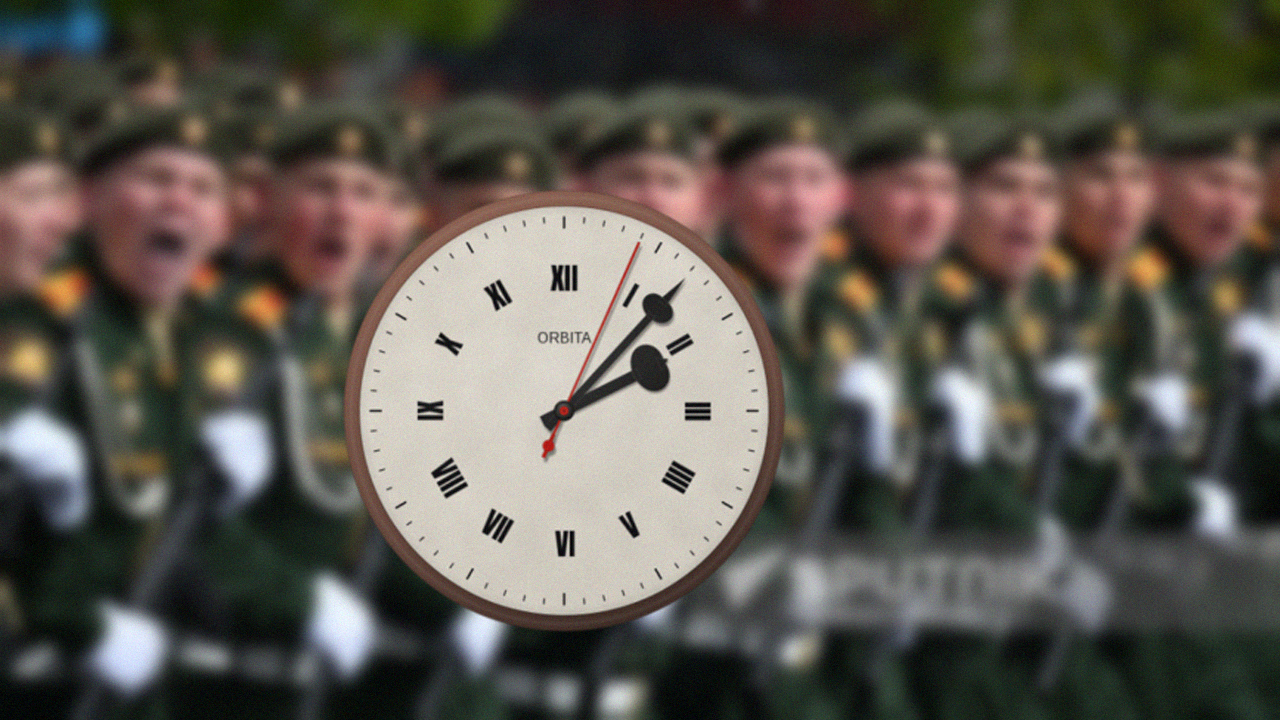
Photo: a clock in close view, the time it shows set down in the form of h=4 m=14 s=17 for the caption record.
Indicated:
h=2 m=7 s=4
